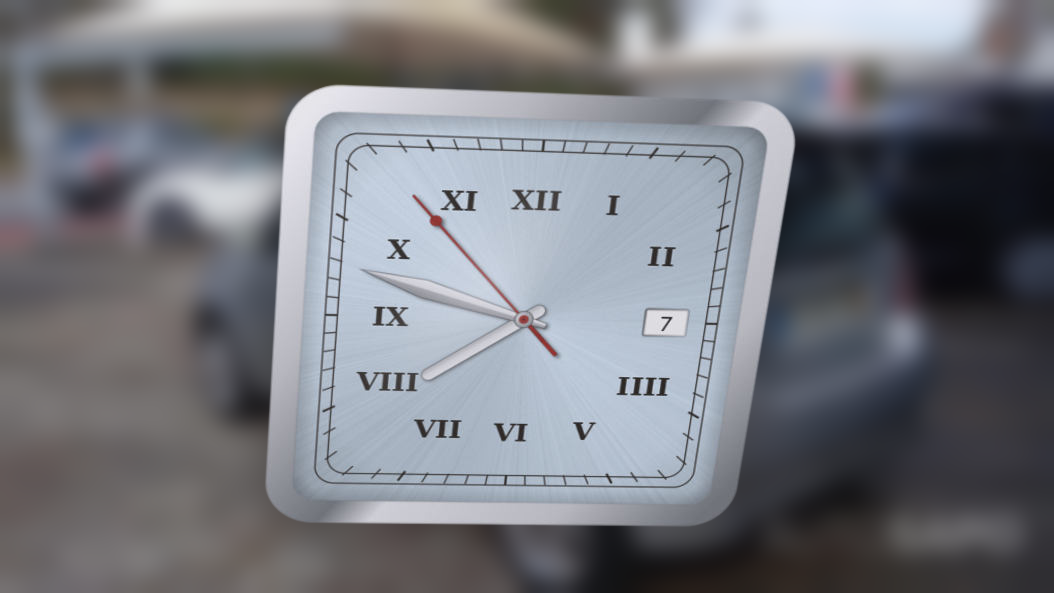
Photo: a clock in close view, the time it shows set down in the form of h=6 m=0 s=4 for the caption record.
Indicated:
h=7 m=47 s=53
